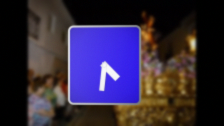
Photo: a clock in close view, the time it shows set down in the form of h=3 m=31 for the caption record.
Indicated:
h=4 m=31
